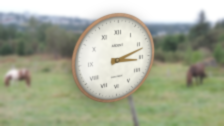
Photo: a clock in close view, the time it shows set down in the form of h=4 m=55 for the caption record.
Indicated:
h=3 m=12
